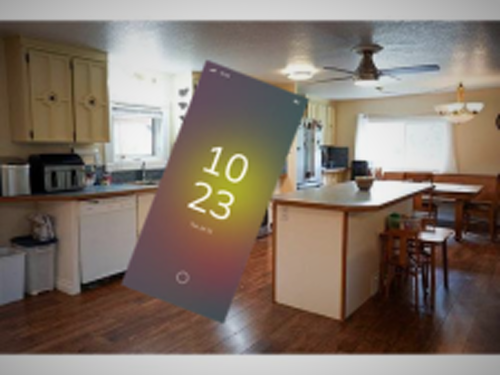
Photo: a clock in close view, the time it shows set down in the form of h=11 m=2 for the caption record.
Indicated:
h=10 m=23
